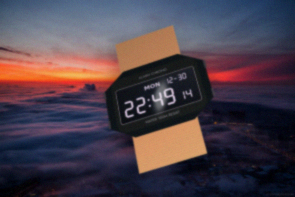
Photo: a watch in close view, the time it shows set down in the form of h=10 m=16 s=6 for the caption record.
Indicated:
h=22 m=49 s=14
